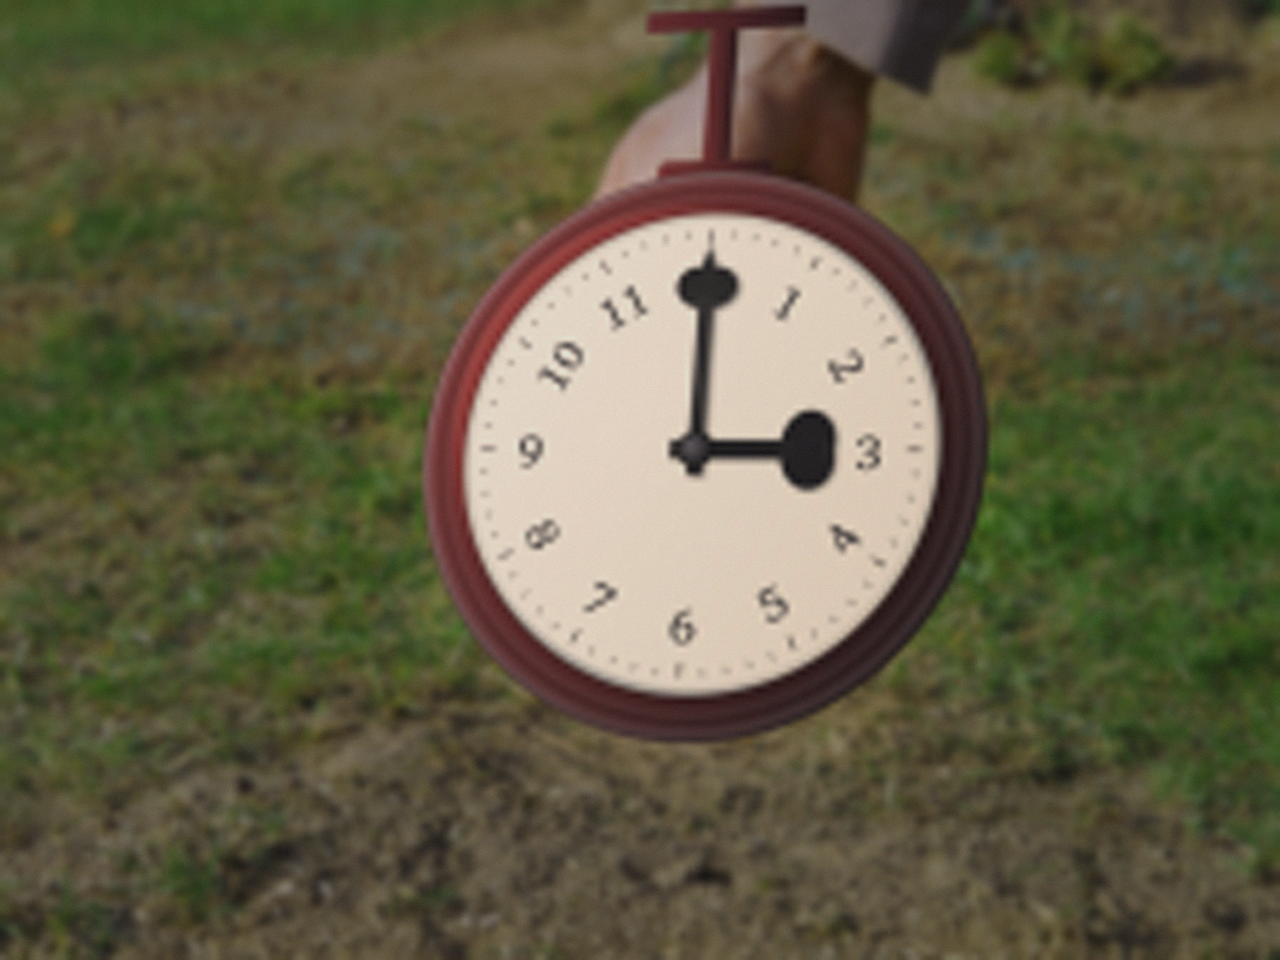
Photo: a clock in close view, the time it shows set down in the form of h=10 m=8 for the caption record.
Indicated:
h=3 m=0
